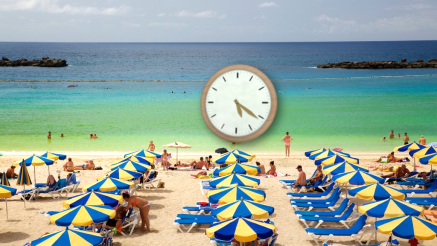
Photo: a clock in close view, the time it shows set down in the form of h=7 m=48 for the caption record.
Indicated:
h=5 m=21
